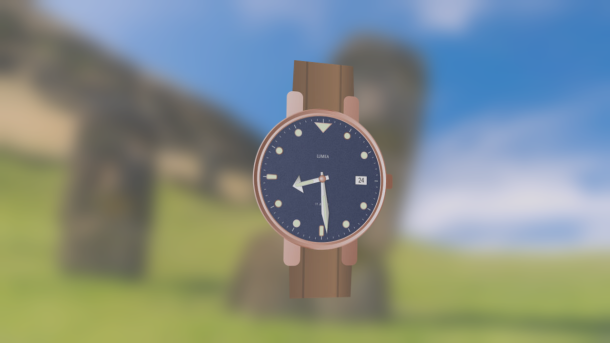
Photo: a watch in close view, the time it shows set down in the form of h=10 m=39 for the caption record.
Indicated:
h=8 m=29
